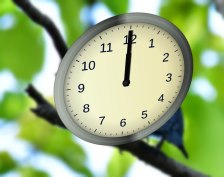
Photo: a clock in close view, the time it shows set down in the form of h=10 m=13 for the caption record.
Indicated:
h=12 m=0
